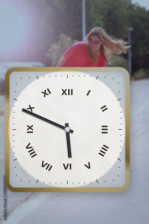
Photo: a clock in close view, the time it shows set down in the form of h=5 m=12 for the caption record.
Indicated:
h=5 m=49
